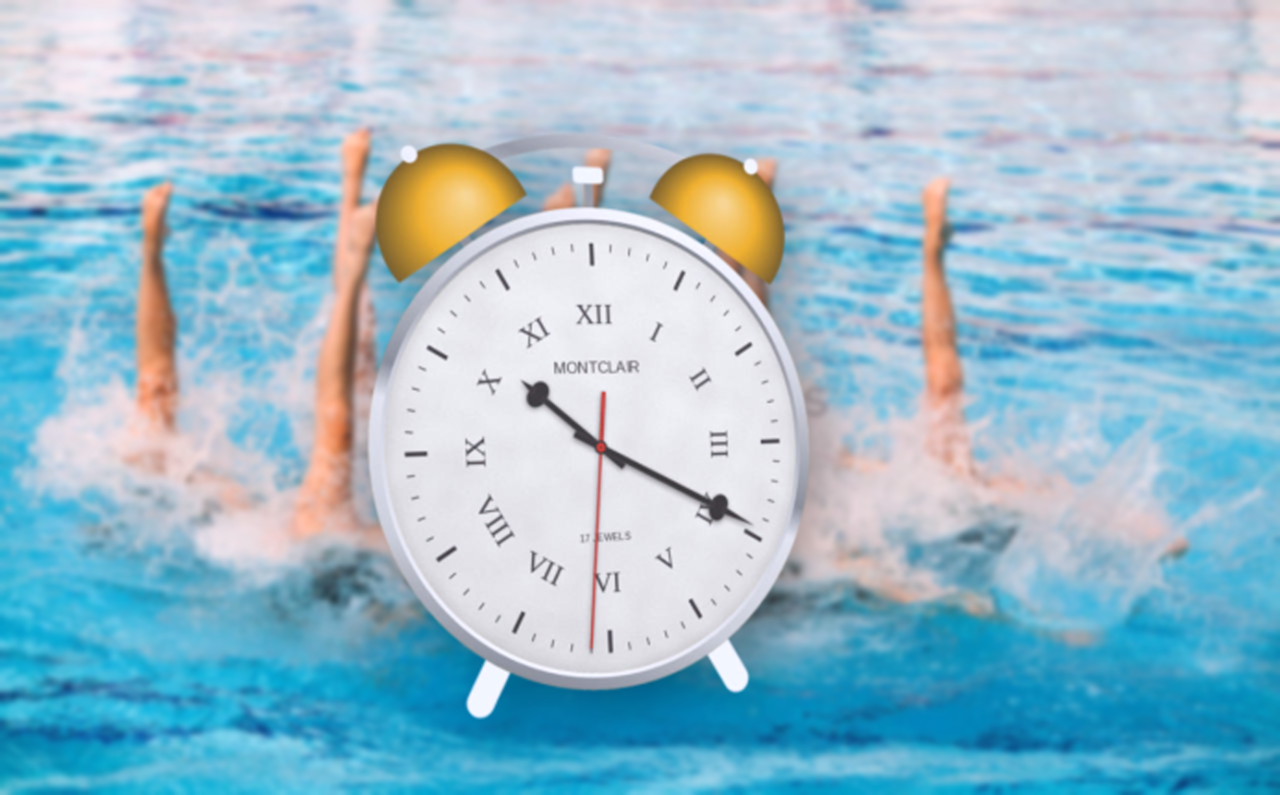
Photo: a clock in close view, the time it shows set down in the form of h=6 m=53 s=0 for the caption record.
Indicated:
h=10 m=19 s=31
